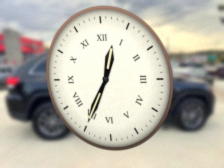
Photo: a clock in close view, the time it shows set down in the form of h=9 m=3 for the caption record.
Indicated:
h=12 m=35
